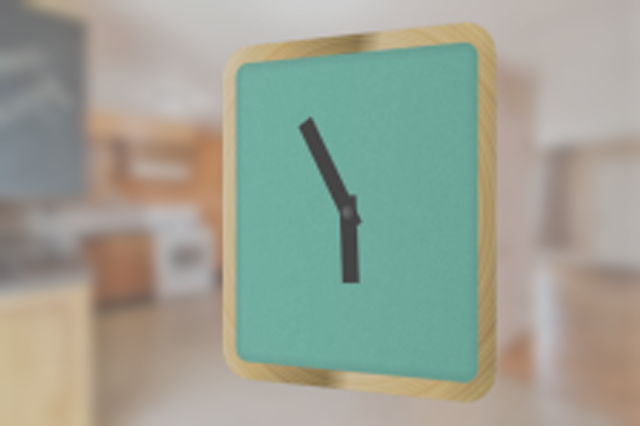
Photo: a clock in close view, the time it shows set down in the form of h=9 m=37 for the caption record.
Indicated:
h=5 m=55
